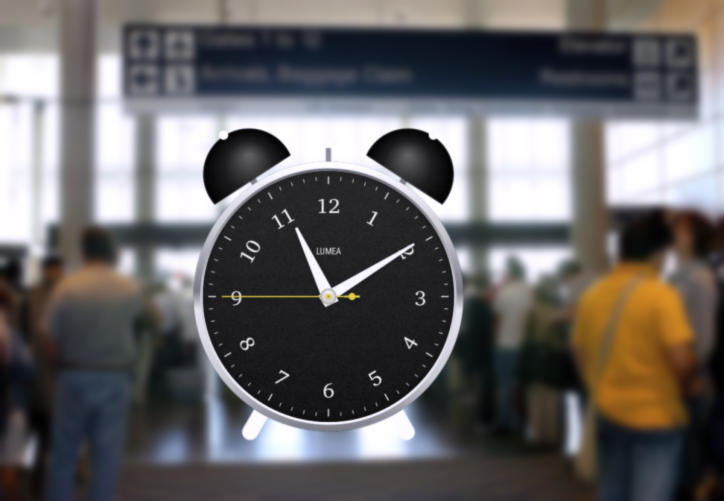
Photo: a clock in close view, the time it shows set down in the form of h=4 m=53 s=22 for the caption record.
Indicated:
h=11 m=9 s=45
